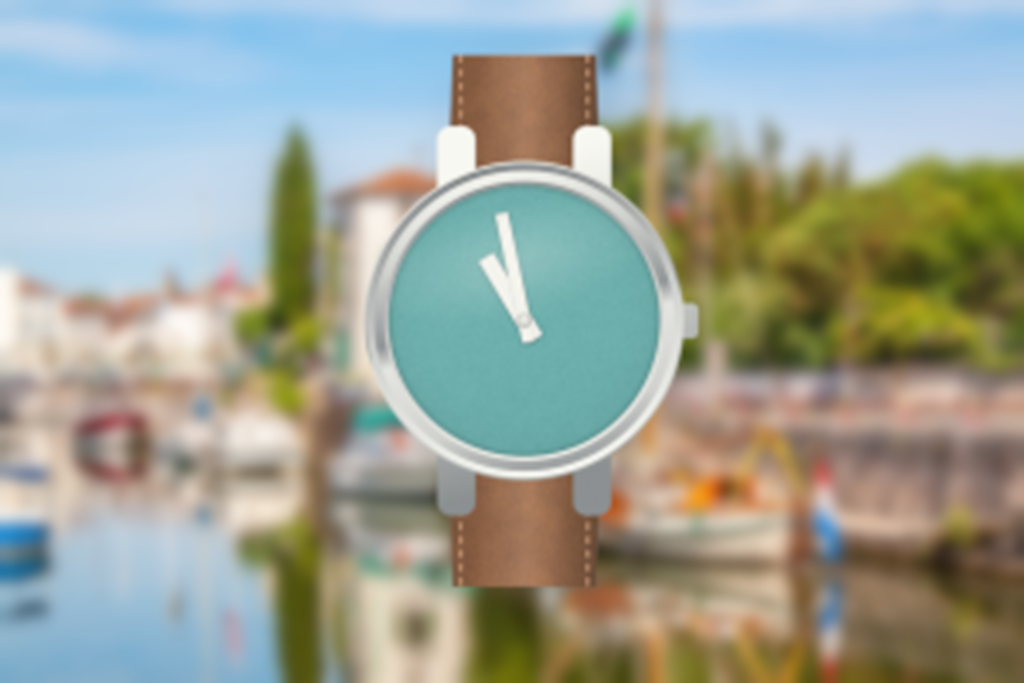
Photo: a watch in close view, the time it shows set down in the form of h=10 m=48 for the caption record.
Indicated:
h=10 m=58
